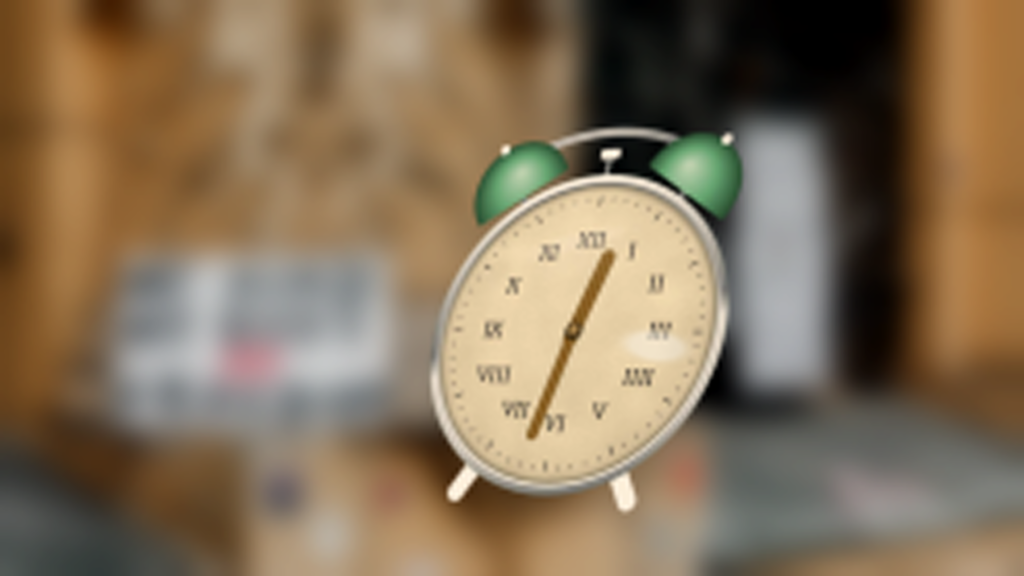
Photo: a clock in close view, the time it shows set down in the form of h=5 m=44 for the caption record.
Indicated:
h=12 m=32
